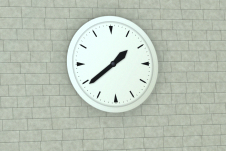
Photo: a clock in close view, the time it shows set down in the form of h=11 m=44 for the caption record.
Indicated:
h=1 m=39
